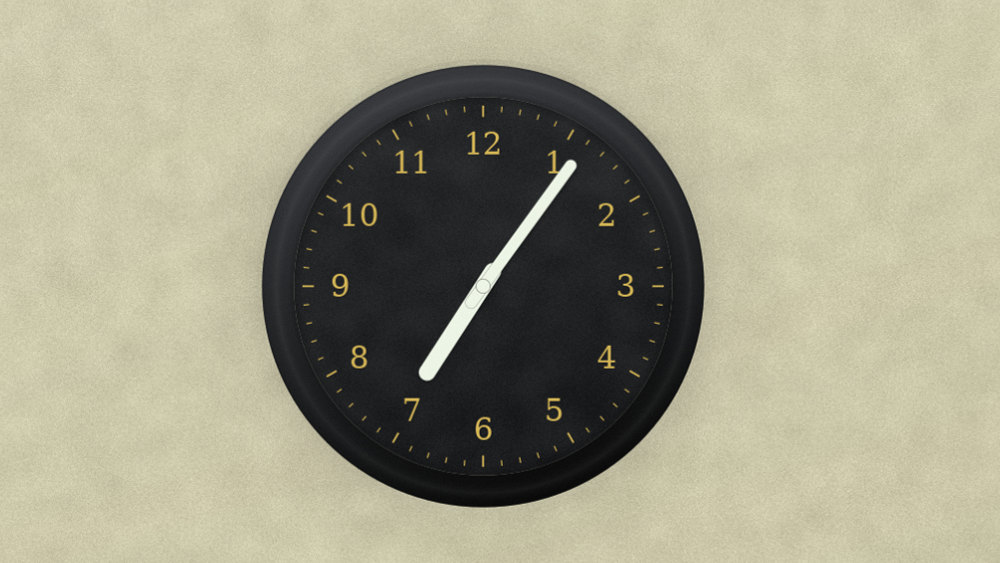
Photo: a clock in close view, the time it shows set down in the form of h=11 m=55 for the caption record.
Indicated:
h=7 m=6
